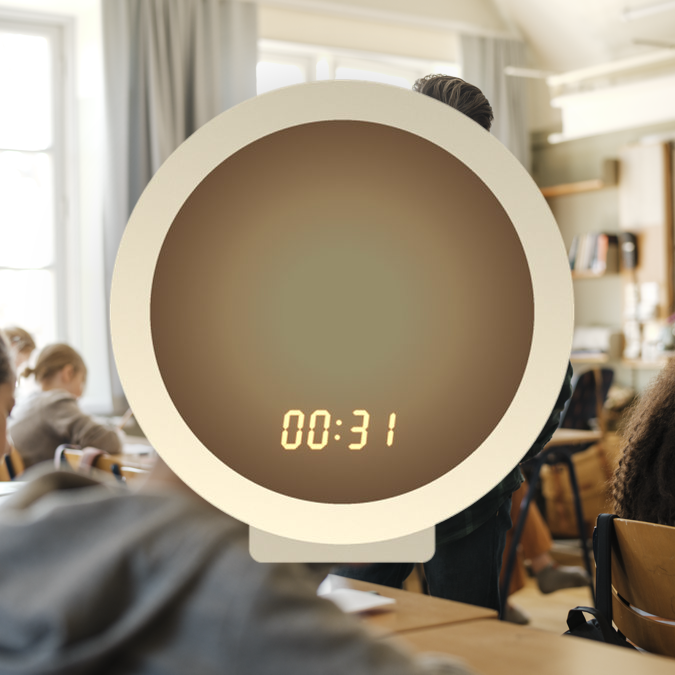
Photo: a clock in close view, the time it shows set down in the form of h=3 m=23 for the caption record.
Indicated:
h=0 m=31
